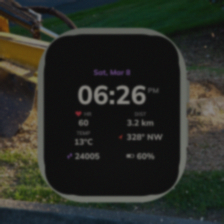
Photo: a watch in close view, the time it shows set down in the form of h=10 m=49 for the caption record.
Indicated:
h=6 m=26
